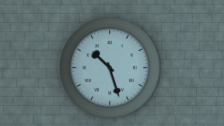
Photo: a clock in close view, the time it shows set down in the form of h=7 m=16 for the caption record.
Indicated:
h=10 m=27
